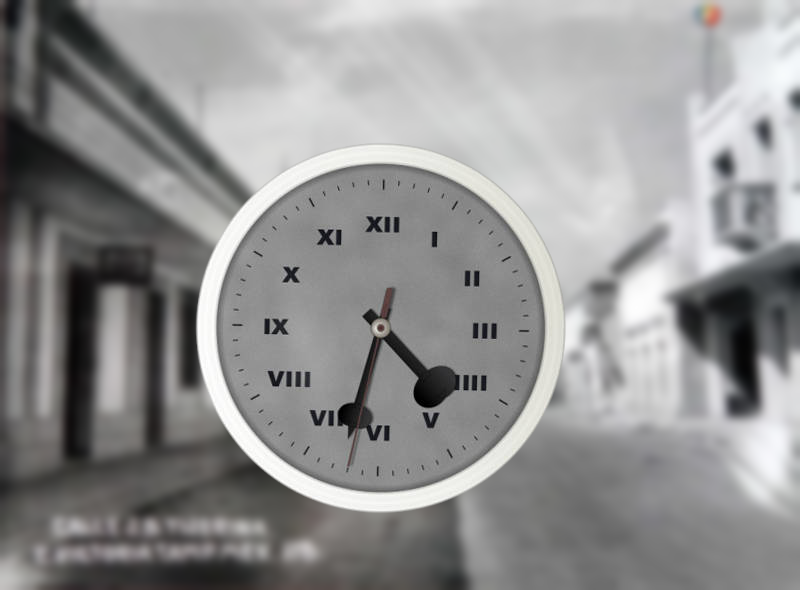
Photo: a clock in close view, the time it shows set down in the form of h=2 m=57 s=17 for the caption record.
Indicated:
h=4 m=32 s=32
